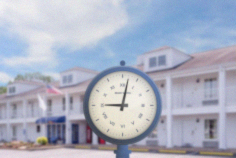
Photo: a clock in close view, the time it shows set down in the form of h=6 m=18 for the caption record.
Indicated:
h=9 m=2
